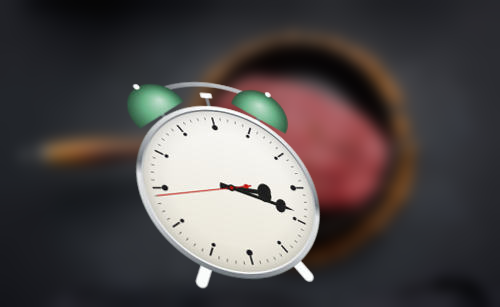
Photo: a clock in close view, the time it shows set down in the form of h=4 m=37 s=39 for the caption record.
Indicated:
h=3 m=18 s=44
